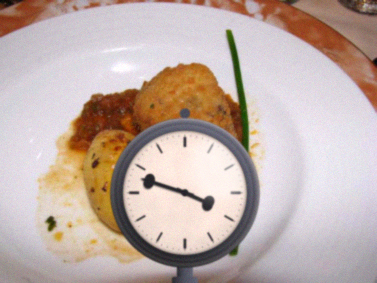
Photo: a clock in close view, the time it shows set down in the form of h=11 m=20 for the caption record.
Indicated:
h=3 m=48
